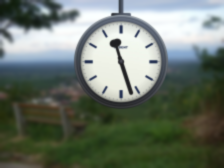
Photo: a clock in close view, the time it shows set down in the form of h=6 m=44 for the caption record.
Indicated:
h=11 m=27
